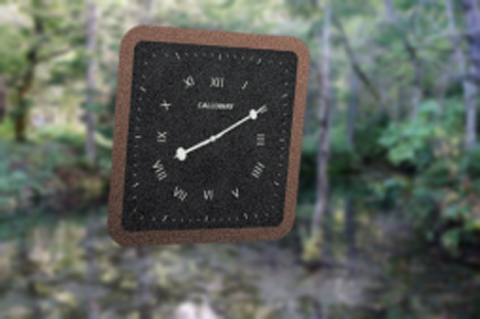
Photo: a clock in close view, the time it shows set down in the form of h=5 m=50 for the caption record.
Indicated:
h=8 m=10
